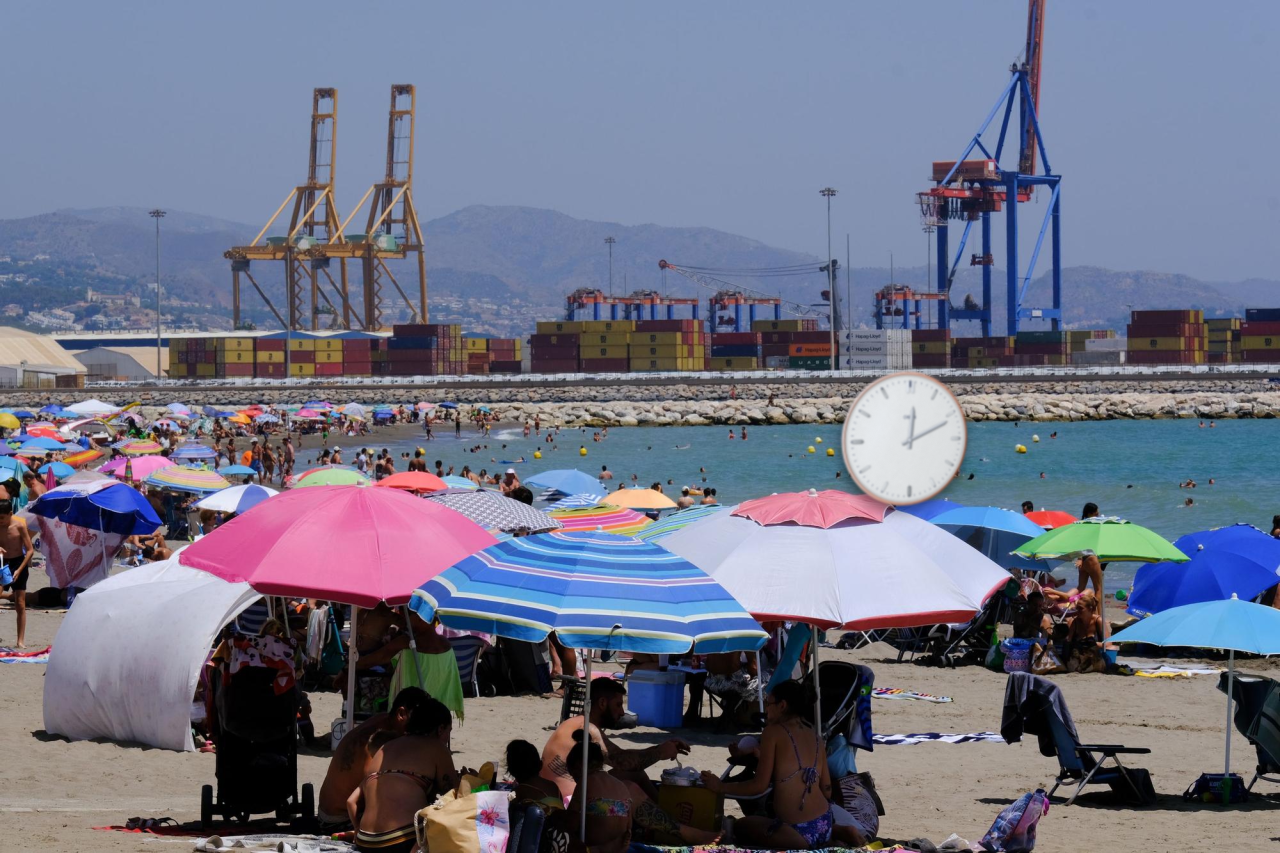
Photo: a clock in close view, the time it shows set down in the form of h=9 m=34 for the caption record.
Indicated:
h=12 m=11
